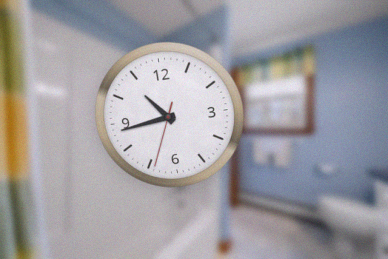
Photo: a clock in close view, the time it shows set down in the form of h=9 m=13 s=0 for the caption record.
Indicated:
h=10 m=43 s=34
